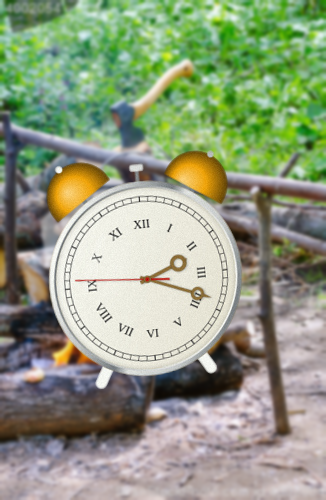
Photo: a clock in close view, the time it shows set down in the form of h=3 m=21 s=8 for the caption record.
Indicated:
h=2 m=18 s=46
